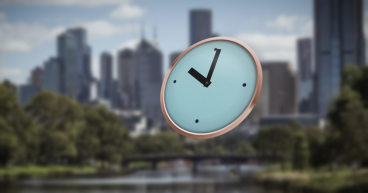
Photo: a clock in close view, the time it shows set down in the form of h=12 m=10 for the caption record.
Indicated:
h=10 m=1
